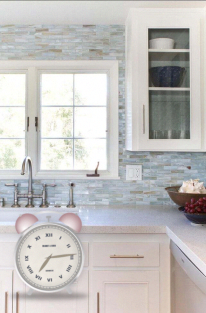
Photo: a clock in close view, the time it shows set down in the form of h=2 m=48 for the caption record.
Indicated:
h=7 m=14
